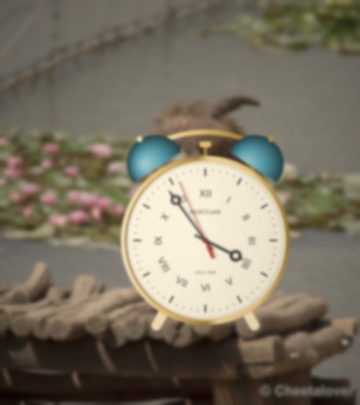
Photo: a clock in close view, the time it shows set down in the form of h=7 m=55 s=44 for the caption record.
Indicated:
h=3 m=53 s=56
